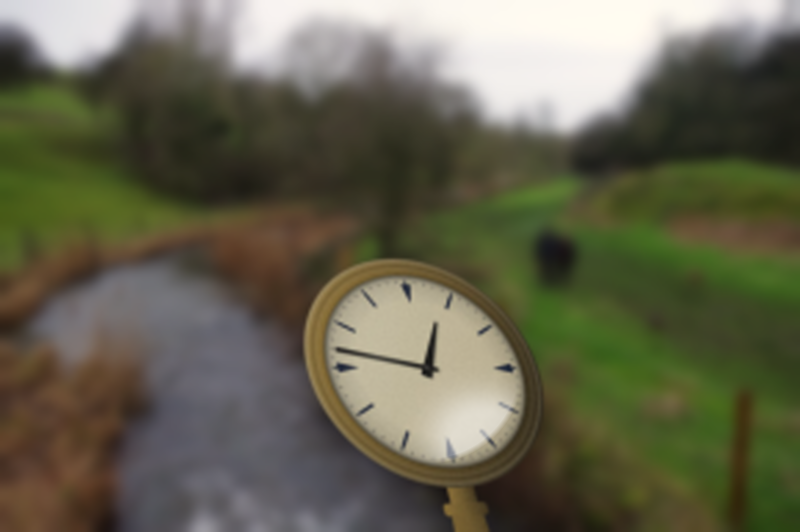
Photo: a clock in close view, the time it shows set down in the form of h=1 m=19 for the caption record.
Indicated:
h=12 m=47
